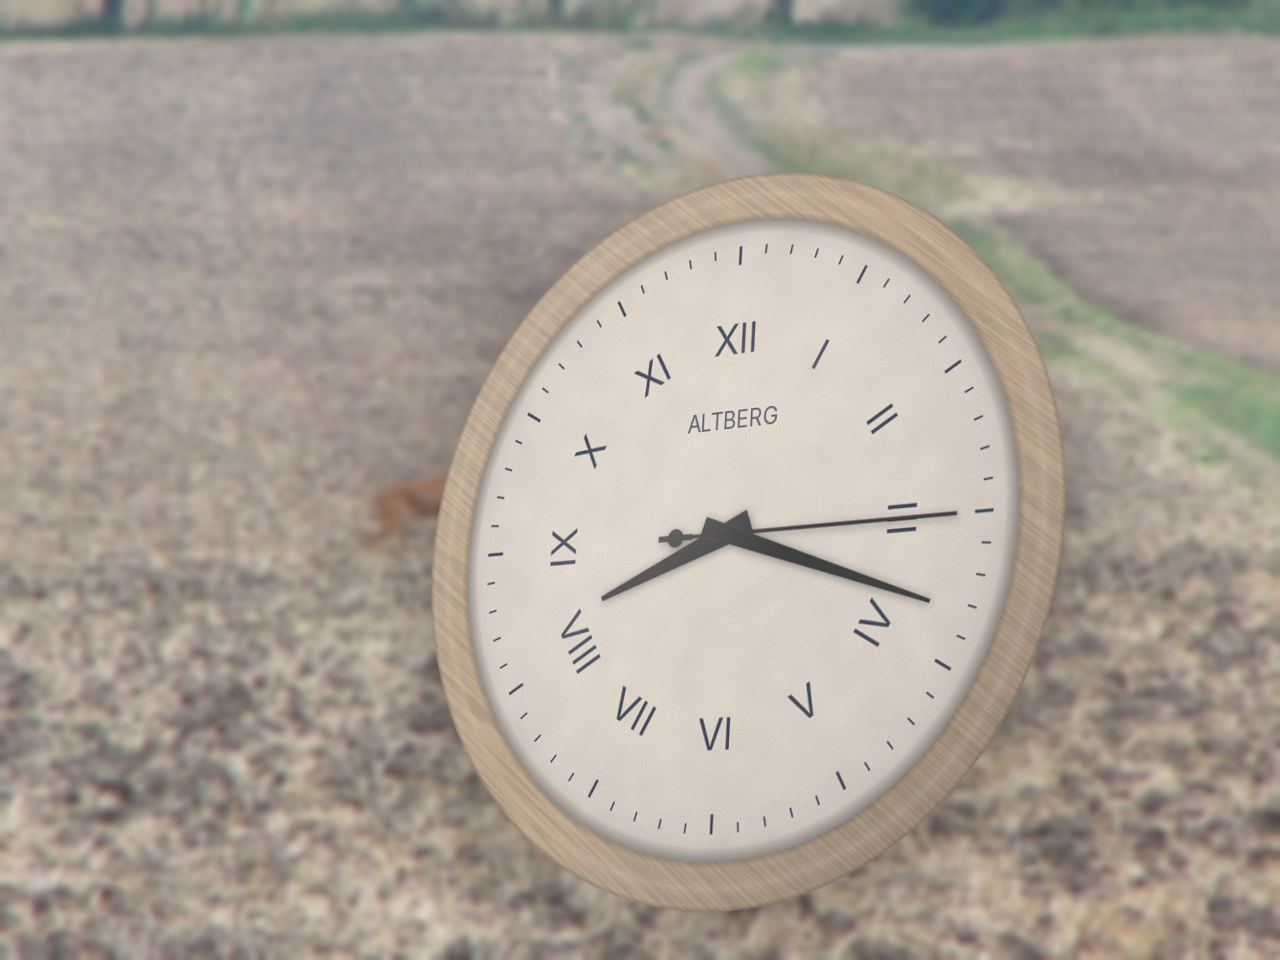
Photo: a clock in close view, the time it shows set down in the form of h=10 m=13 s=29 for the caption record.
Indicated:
h=8 m=18 s=15
